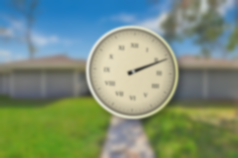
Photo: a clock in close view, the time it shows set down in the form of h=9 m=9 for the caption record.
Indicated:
h=2 m=11
